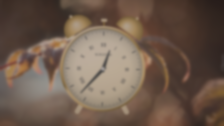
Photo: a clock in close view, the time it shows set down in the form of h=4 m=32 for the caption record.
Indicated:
h=12 m=37
